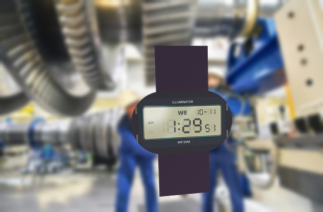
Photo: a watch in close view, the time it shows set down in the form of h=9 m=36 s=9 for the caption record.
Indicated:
h=1 m=29 s=51
